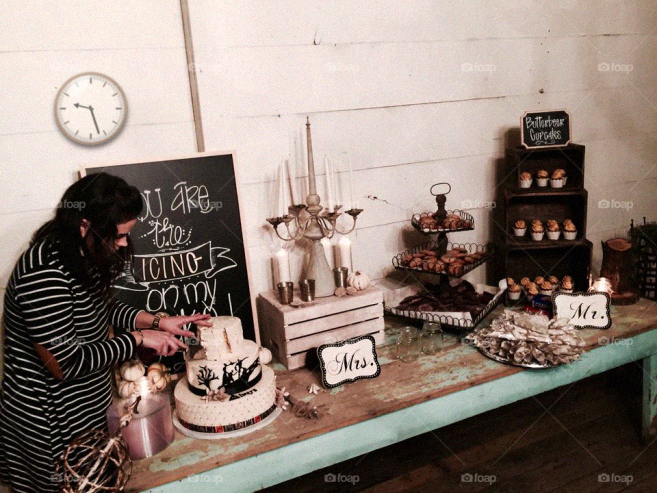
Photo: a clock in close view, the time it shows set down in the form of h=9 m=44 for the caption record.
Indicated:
h=9 m=27
